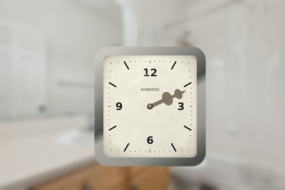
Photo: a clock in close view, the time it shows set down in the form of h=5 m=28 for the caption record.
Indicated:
h=2 m=11
